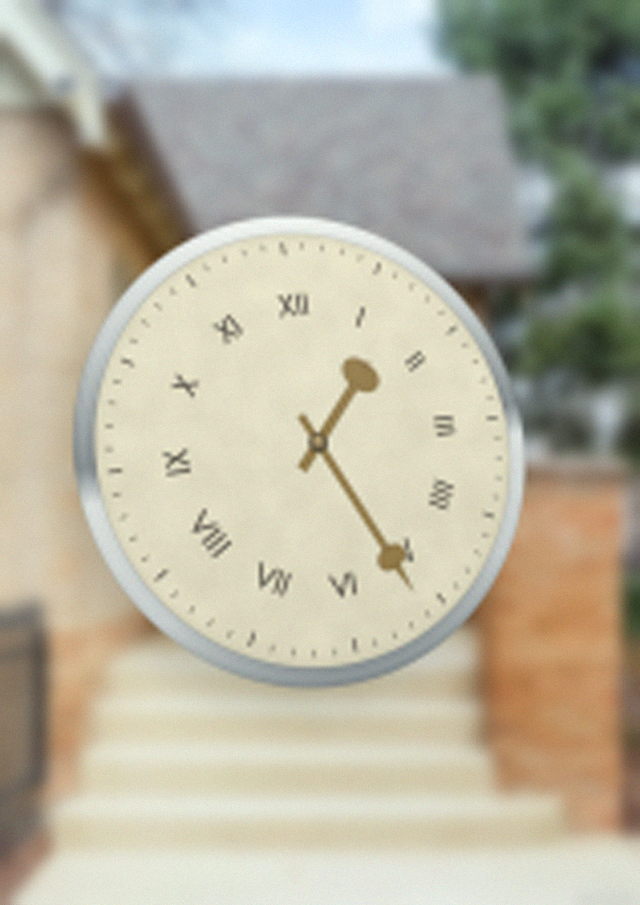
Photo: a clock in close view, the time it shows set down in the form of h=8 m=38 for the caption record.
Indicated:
h=1 m=26
